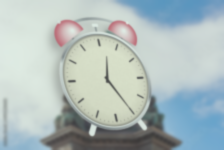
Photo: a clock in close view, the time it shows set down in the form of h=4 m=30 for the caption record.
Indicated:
h=12 m=25
